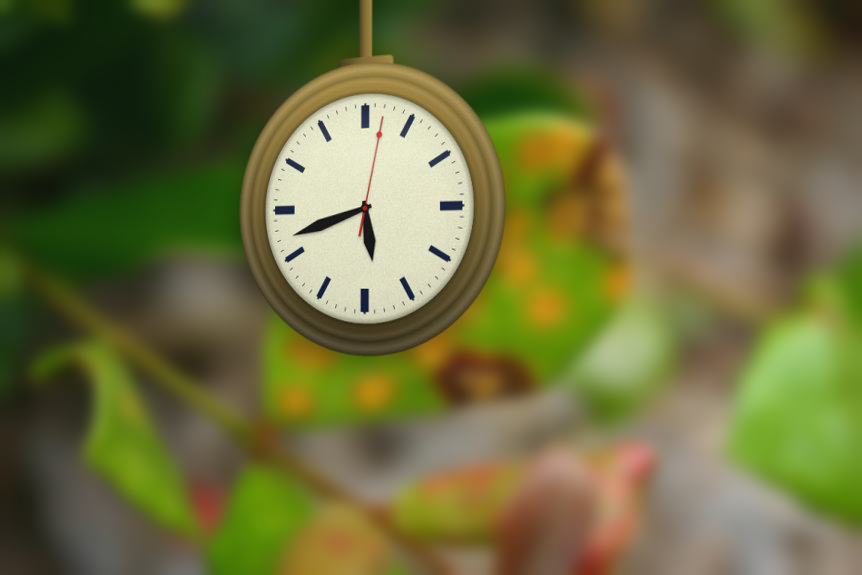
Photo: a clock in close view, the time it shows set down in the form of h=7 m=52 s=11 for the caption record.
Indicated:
h=5 m=42 s=2
